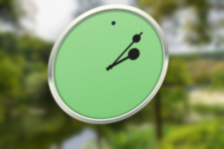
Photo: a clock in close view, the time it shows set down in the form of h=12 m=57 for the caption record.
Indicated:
h=2 m=7
